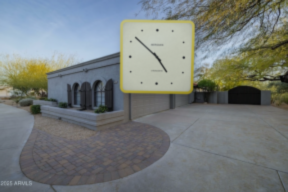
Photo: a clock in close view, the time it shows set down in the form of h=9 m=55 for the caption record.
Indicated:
h=4 m=52
